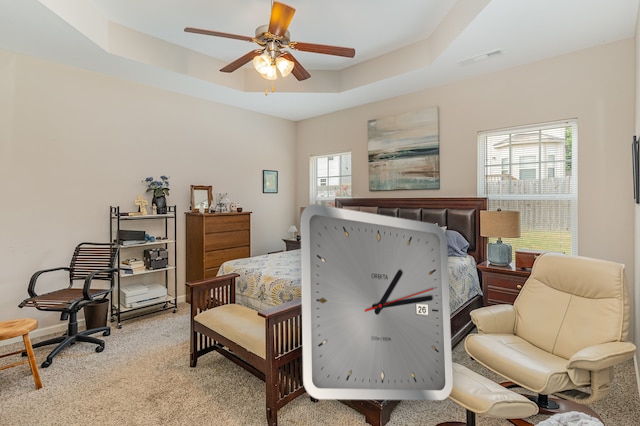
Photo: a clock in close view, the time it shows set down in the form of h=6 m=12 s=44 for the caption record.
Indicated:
h=1 m=13 s=12
